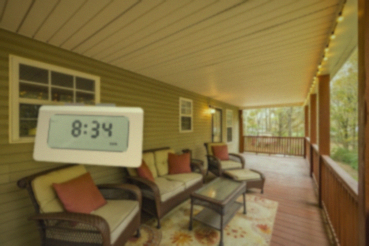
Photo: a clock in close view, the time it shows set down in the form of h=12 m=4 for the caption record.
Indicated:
h=8 m=34
